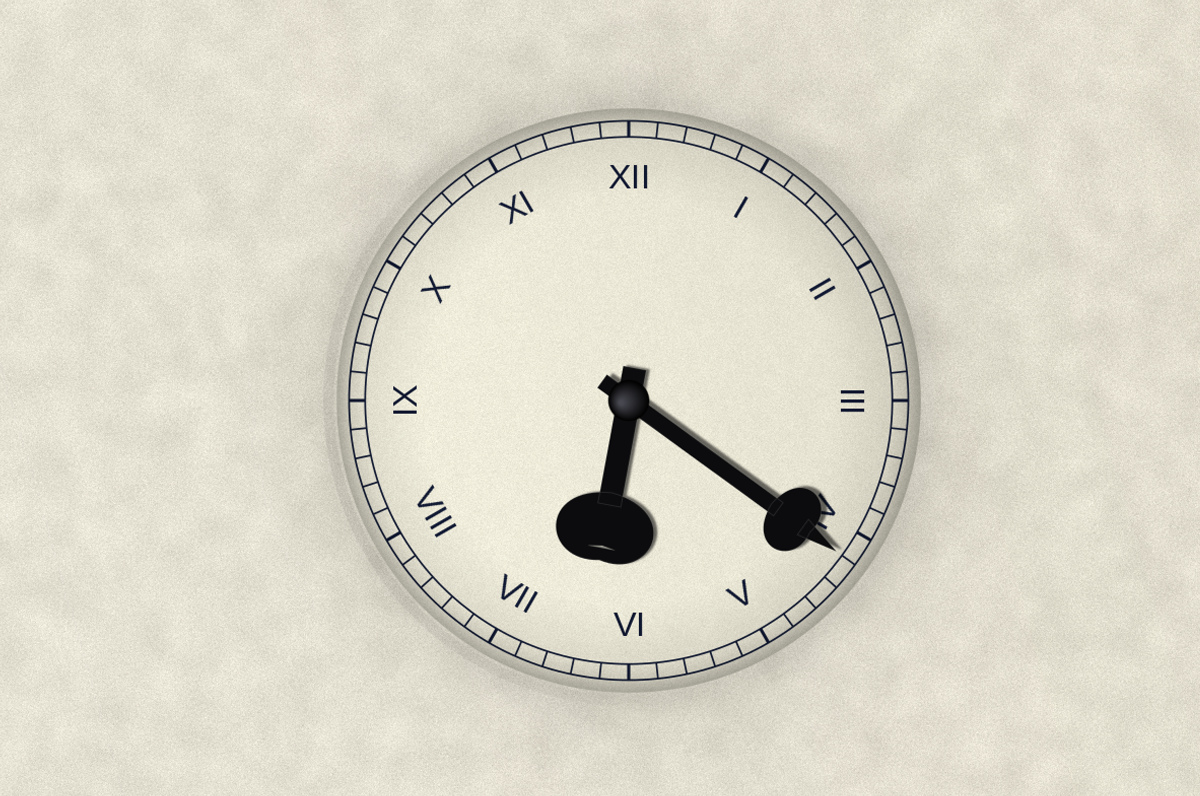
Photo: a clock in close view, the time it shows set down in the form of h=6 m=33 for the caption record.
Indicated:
h=6 m=21
